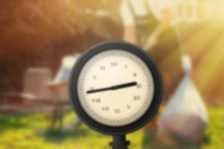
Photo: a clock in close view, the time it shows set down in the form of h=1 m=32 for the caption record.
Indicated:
h=2 m=44
